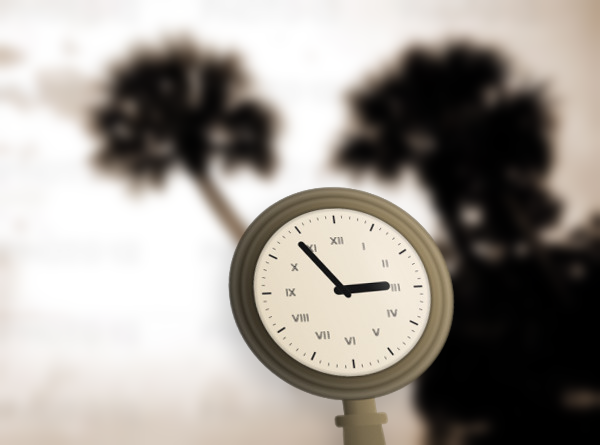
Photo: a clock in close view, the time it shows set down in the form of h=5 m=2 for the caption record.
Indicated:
h=2 m=54
